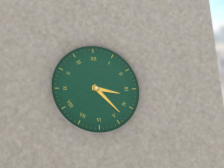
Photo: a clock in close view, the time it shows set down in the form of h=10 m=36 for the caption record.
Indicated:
h=3 m=23
